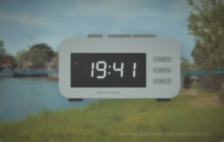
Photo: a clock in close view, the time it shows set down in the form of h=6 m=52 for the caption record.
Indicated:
h=19 m=41
